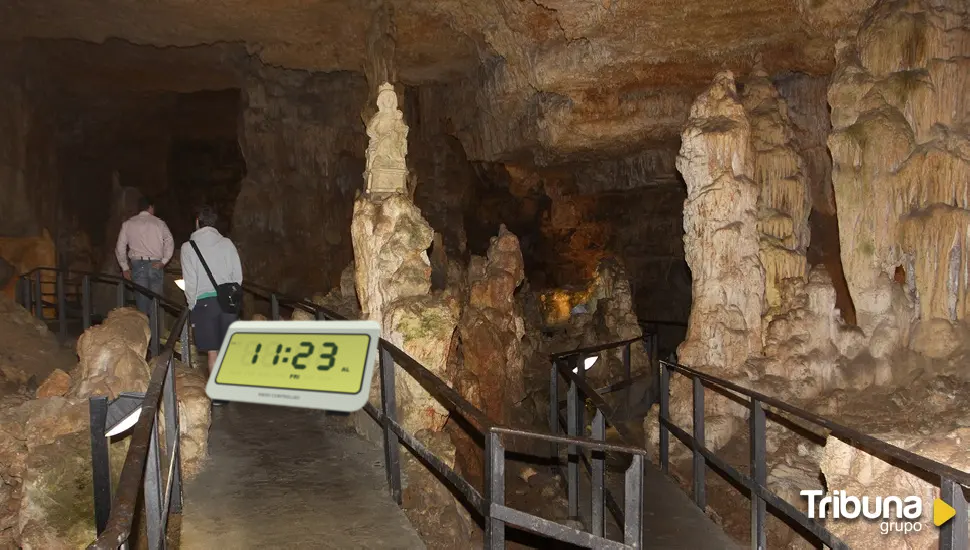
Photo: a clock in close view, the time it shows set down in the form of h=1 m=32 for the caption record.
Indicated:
h=11 m=23
